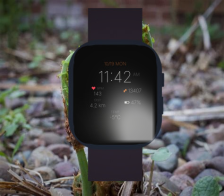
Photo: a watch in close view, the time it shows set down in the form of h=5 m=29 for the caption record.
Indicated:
h=11 m=42
